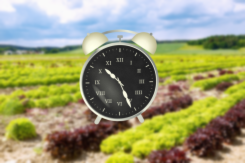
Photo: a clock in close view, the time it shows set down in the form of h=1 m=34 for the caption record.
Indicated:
h=10 m=26
